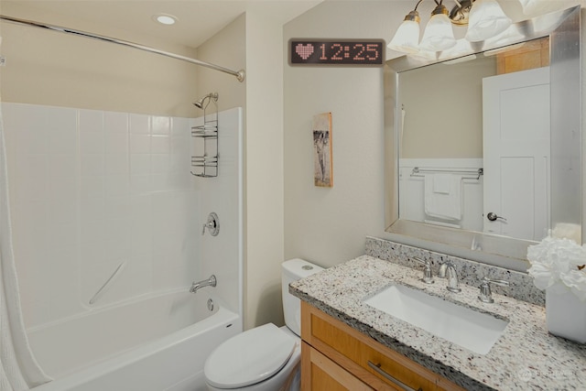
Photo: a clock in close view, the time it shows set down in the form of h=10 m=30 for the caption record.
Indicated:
h=12 m=25
